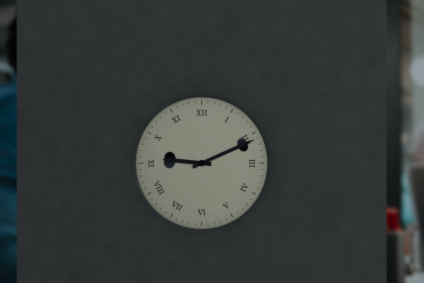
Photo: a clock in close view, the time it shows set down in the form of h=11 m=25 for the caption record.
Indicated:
h=9 m=11
